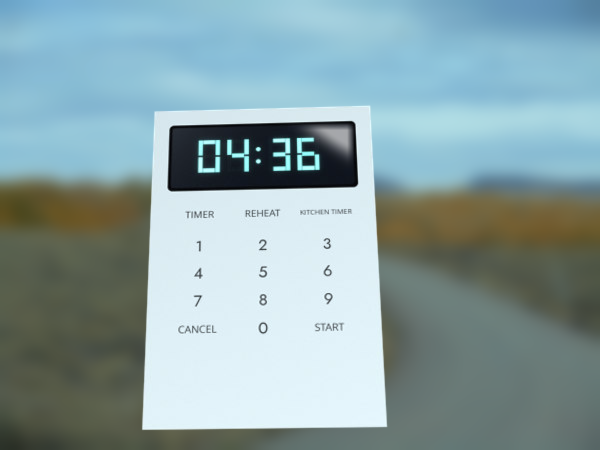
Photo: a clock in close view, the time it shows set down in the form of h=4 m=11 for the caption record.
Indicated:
h=4 m=36
